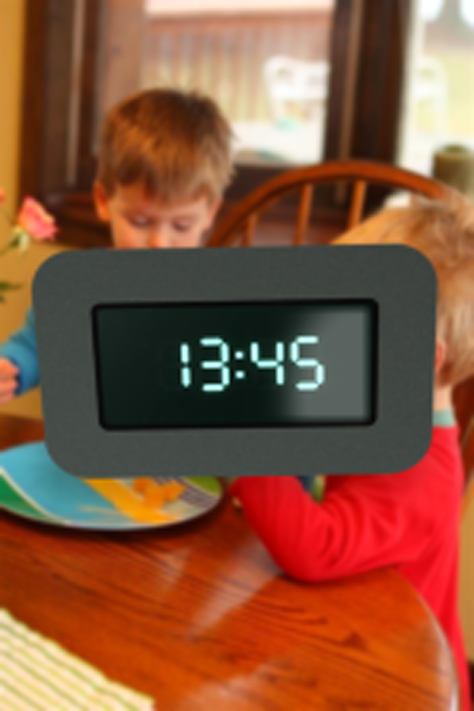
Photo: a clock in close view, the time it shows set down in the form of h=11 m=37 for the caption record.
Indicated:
h=13 m=45
